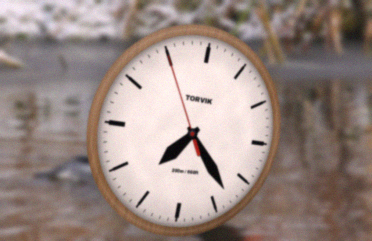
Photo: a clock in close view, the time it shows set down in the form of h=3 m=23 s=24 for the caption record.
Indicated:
h=7 m=22 s=55
